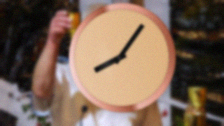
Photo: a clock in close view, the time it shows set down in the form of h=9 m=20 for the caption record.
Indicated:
h=8 m=6
